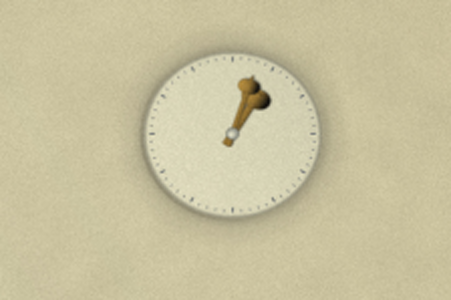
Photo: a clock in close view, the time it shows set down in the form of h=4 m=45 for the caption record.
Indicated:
h=1 m=3
